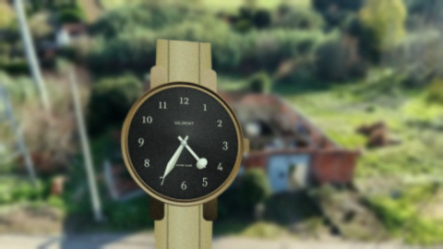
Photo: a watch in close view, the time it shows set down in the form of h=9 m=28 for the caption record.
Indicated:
h=4 m=35
